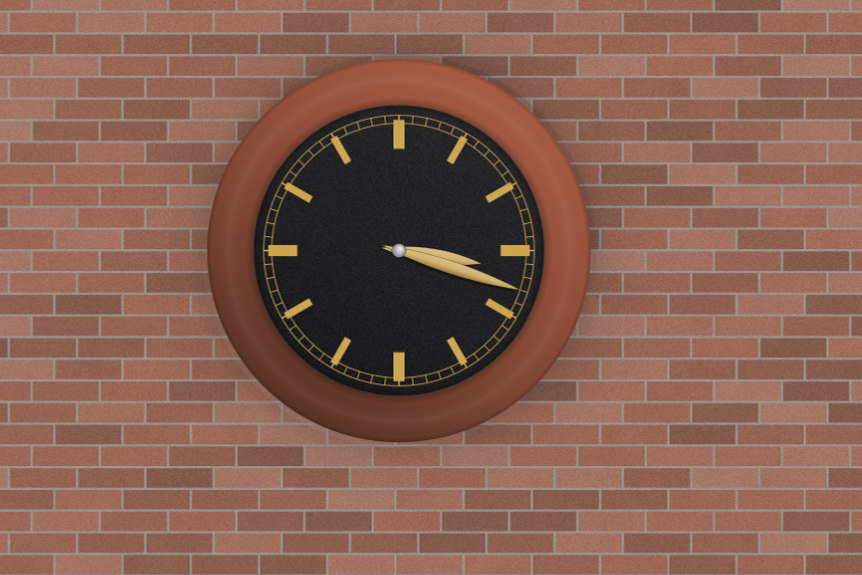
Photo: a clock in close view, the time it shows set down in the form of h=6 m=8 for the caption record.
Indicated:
h=3 m=18
